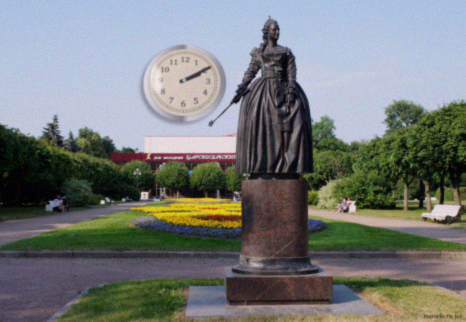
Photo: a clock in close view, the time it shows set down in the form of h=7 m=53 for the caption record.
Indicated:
h=2 m=10
